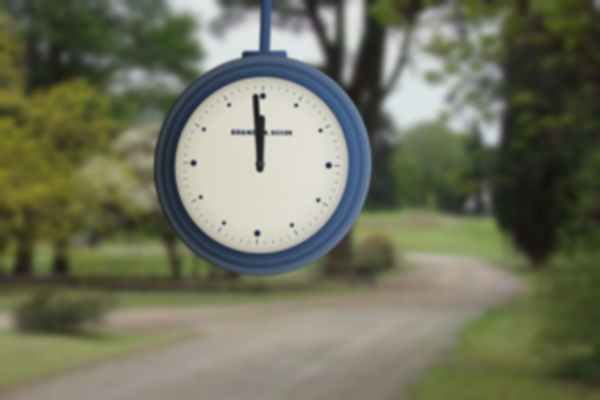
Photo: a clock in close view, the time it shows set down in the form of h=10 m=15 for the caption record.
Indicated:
h=11 m=59
